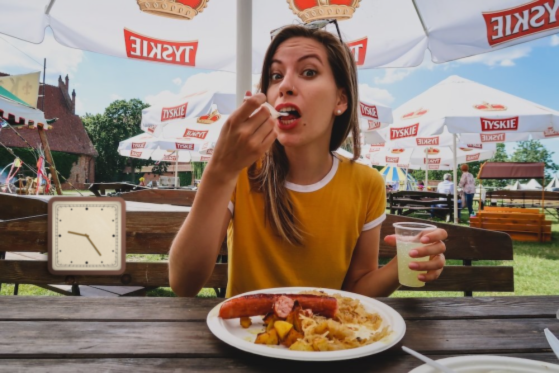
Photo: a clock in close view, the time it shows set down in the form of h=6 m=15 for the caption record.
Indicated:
h=9 m=24
